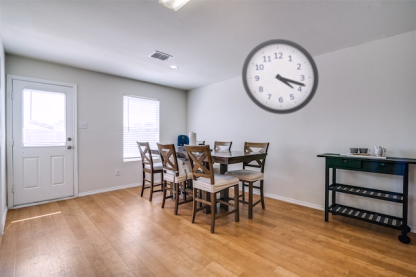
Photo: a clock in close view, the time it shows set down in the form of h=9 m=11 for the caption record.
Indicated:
h=4 m=18
